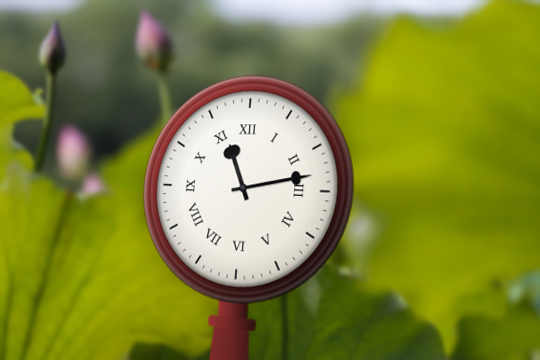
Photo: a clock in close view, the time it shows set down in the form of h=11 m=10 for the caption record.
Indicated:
h=11 m=13
